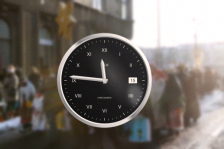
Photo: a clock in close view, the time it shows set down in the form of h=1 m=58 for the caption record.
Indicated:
h=11 m=46
